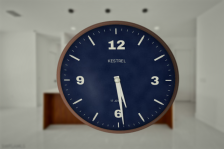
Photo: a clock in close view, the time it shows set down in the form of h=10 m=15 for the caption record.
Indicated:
h=5 m=29
